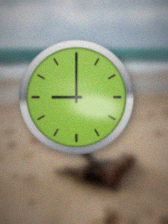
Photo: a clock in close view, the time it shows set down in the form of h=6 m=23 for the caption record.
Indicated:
h=9 m=0
